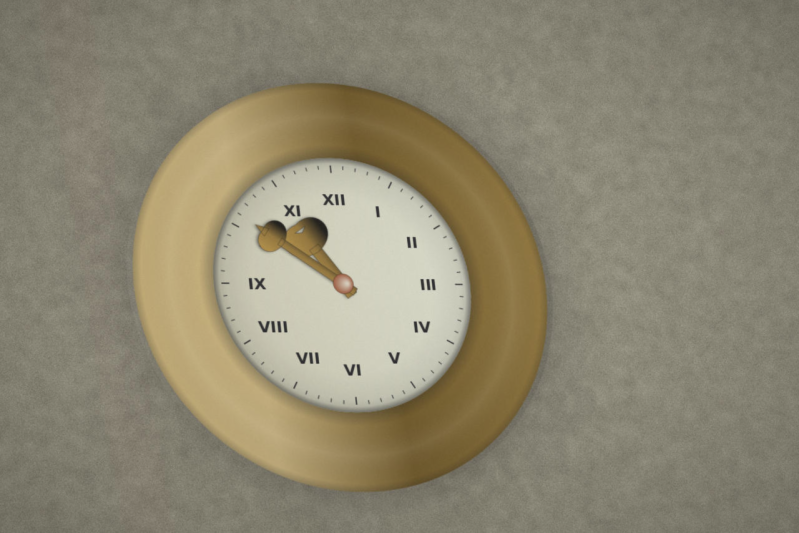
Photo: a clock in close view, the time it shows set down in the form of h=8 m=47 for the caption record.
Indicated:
h=10 m=51
